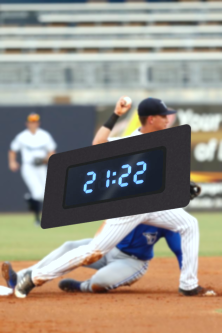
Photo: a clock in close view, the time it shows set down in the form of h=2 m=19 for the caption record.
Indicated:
h=21 m=22
